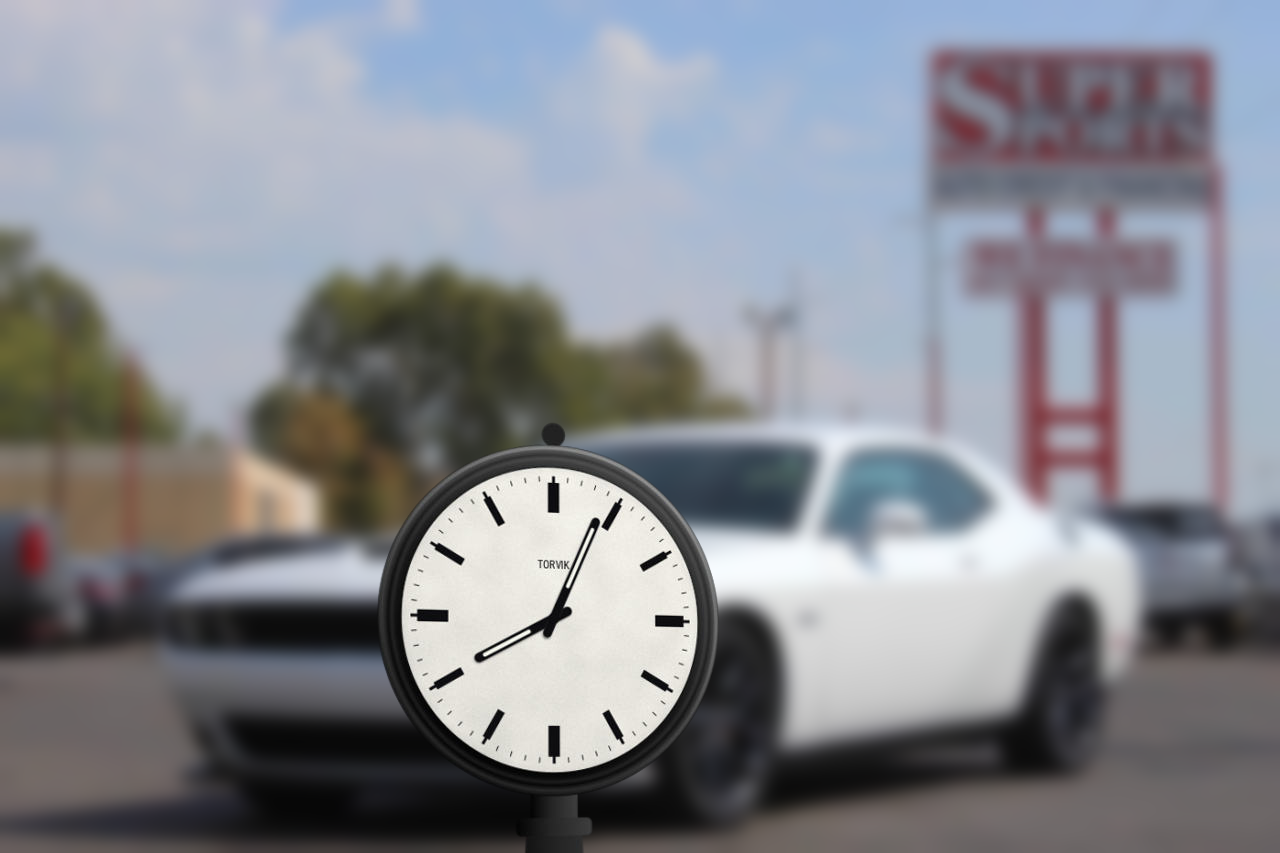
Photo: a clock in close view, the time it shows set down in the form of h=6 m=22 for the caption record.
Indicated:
h=8 m=4
